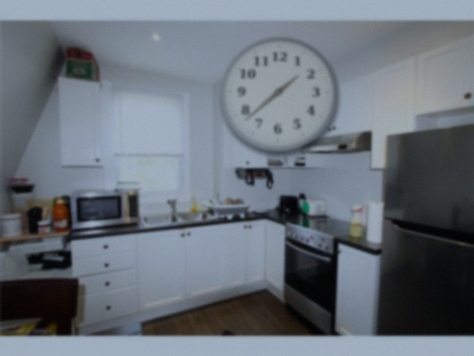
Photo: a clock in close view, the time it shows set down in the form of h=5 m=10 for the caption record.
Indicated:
h=1 m=38
